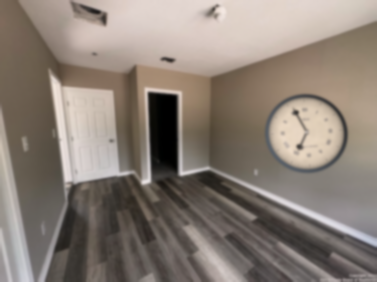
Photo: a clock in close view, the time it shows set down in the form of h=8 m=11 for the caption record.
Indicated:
h=6 m=56
